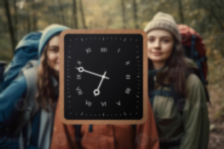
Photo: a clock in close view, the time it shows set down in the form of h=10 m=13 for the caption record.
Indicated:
h=6 m=48
